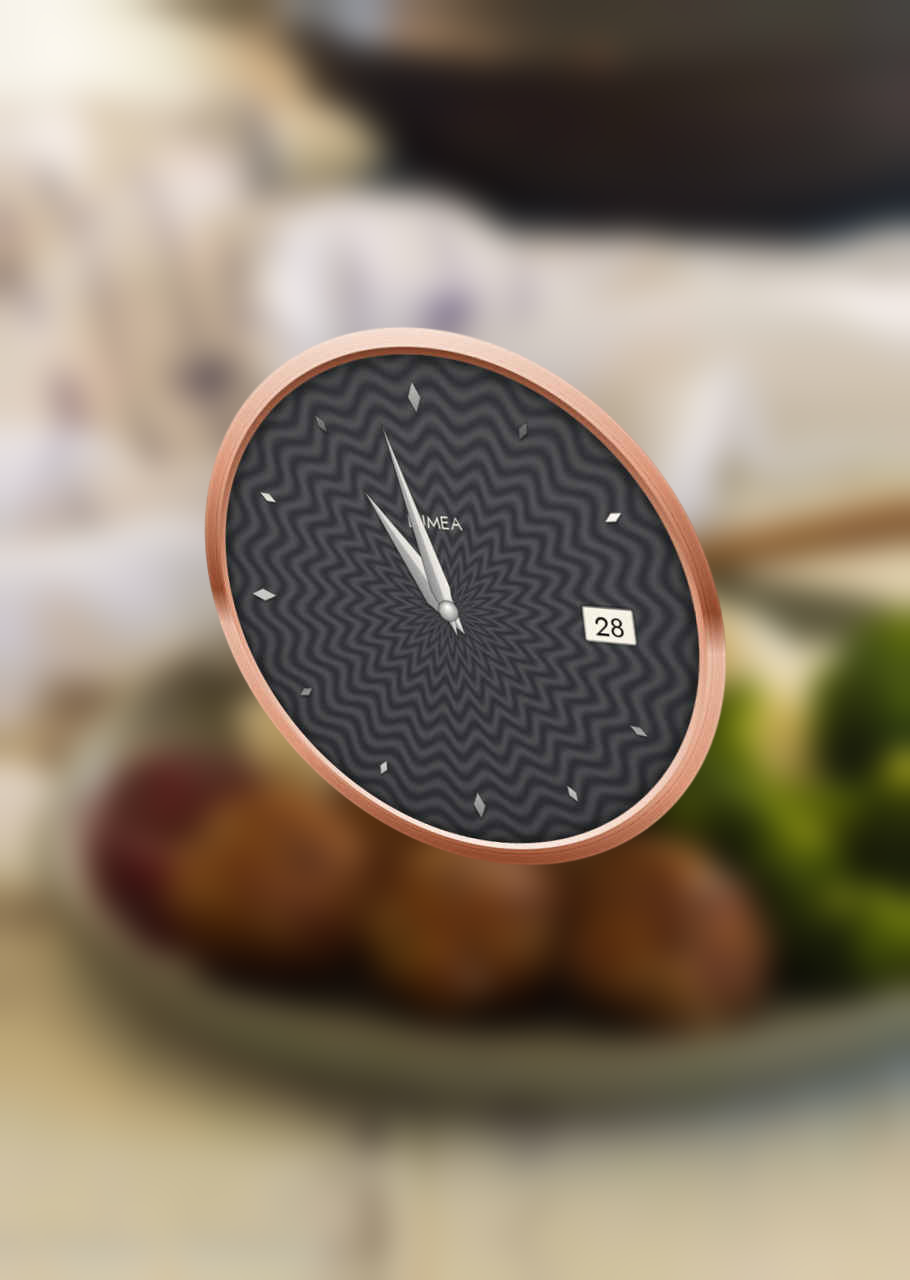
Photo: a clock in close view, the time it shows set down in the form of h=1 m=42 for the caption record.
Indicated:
h=10 m=58
